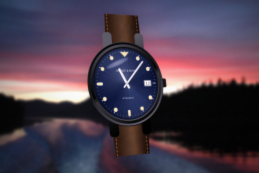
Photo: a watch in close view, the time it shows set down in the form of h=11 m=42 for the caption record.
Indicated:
h=11 m=7
